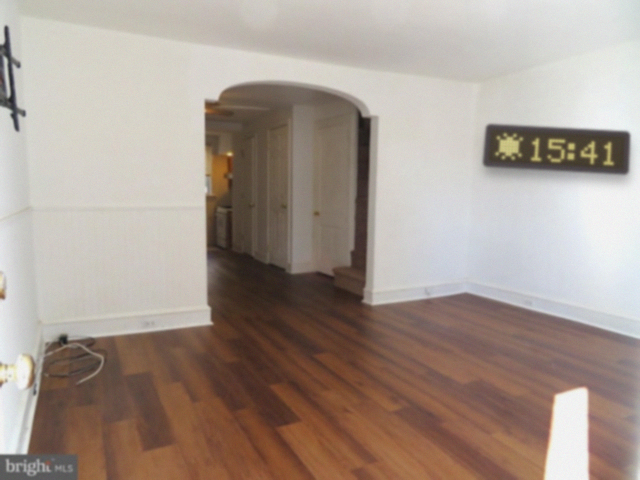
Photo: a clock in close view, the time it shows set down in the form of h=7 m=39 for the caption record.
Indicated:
h=15 m=41
